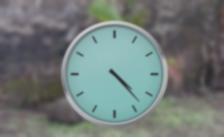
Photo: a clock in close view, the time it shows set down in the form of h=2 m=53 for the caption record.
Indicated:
h=4 m=23
